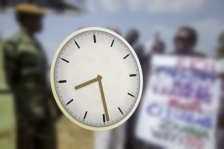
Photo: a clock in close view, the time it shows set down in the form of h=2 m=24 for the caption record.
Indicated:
h=8 m=29
